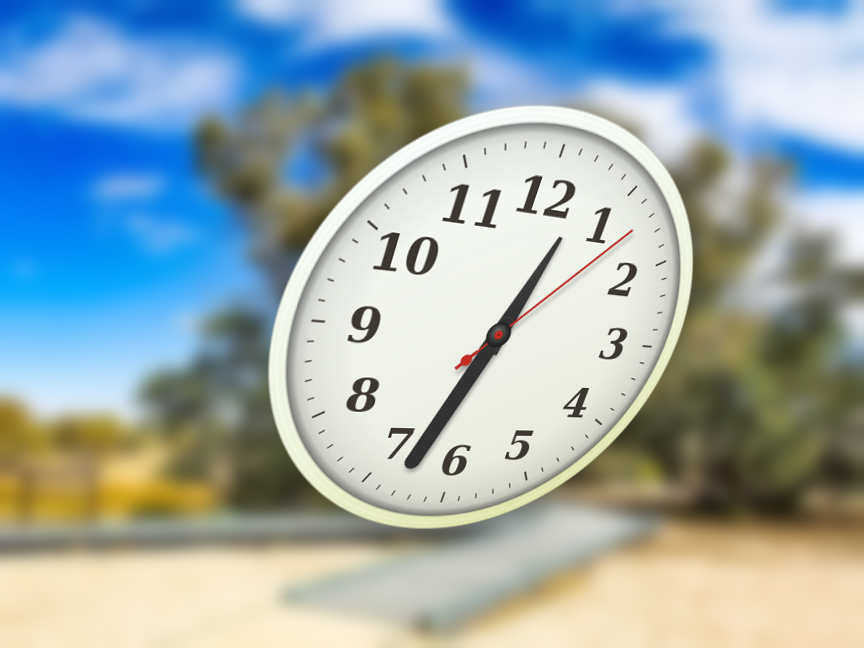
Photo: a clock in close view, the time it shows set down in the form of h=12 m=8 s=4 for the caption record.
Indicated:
h=12 m=33 s=7
